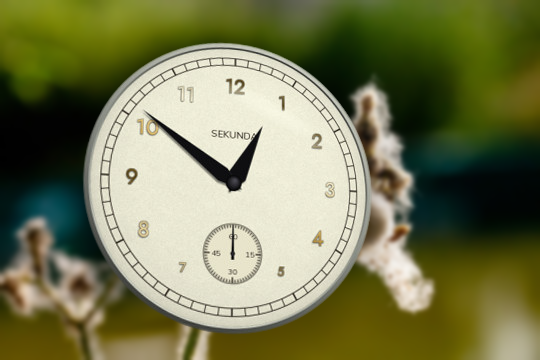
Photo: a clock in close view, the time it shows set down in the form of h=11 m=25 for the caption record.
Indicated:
h=12 m=51
